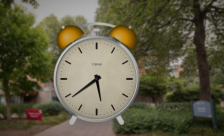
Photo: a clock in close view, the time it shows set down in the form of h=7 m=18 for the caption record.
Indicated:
h=5 m=39
